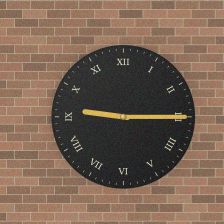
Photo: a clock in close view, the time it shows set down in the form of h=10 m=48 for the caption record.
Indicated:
h=9 m=15
